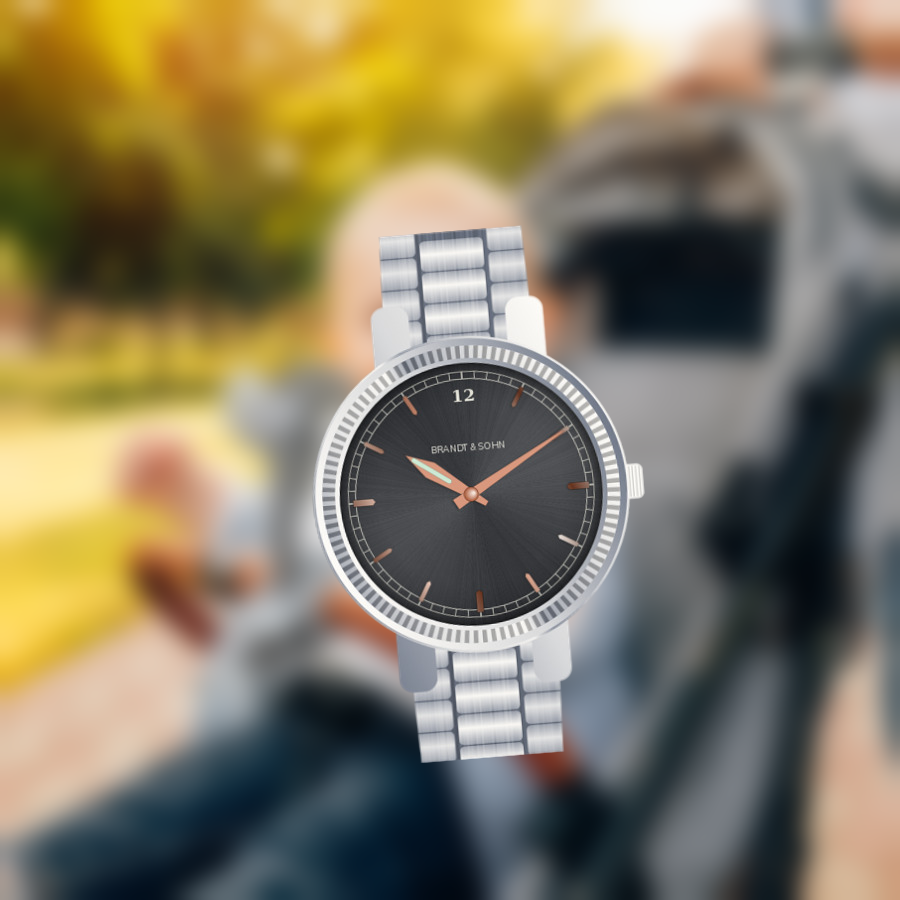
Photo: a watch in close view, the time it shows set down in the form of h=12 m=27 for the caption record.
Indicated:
h=10 m=10
